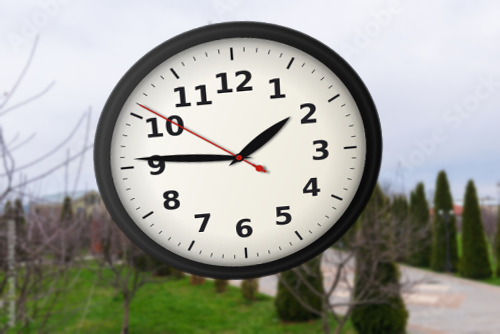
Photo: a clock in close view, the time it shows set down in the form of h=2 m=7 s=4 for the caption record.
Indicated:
h=1 m=45 s=51
